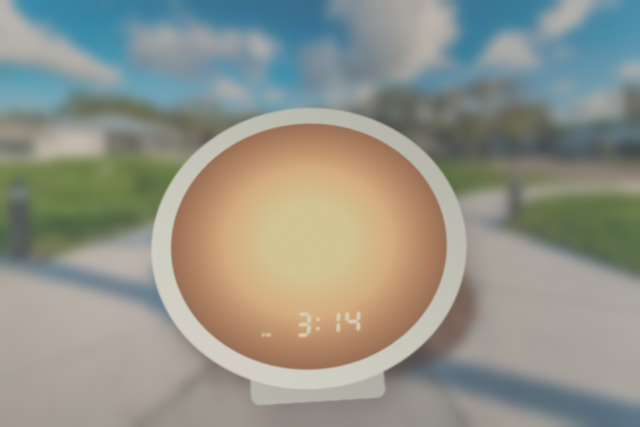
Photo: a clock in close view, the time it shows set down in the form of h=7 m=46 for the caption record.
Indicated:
h=3 m=14
